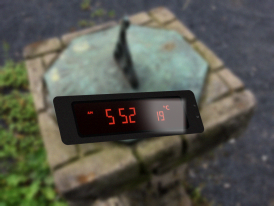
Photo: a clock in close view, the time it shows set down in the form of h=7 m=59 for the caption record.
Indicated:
h=5 m=52
